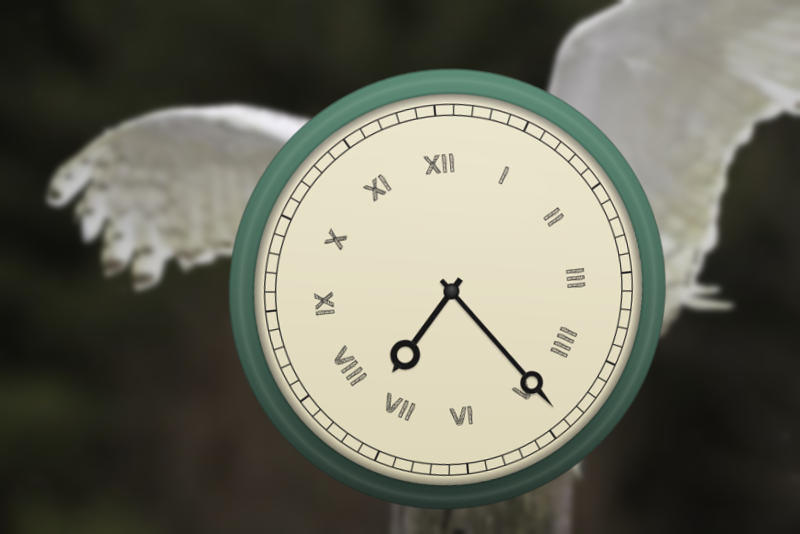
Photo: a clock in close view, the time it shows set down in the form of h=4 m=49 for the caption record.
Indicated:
h=7 m=24
